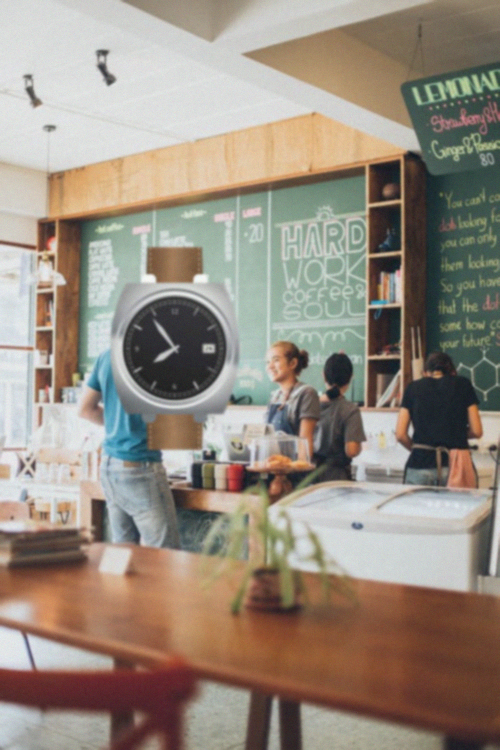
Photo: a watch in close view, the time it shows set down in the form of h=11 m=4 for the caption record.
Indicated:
h=7 m=54
